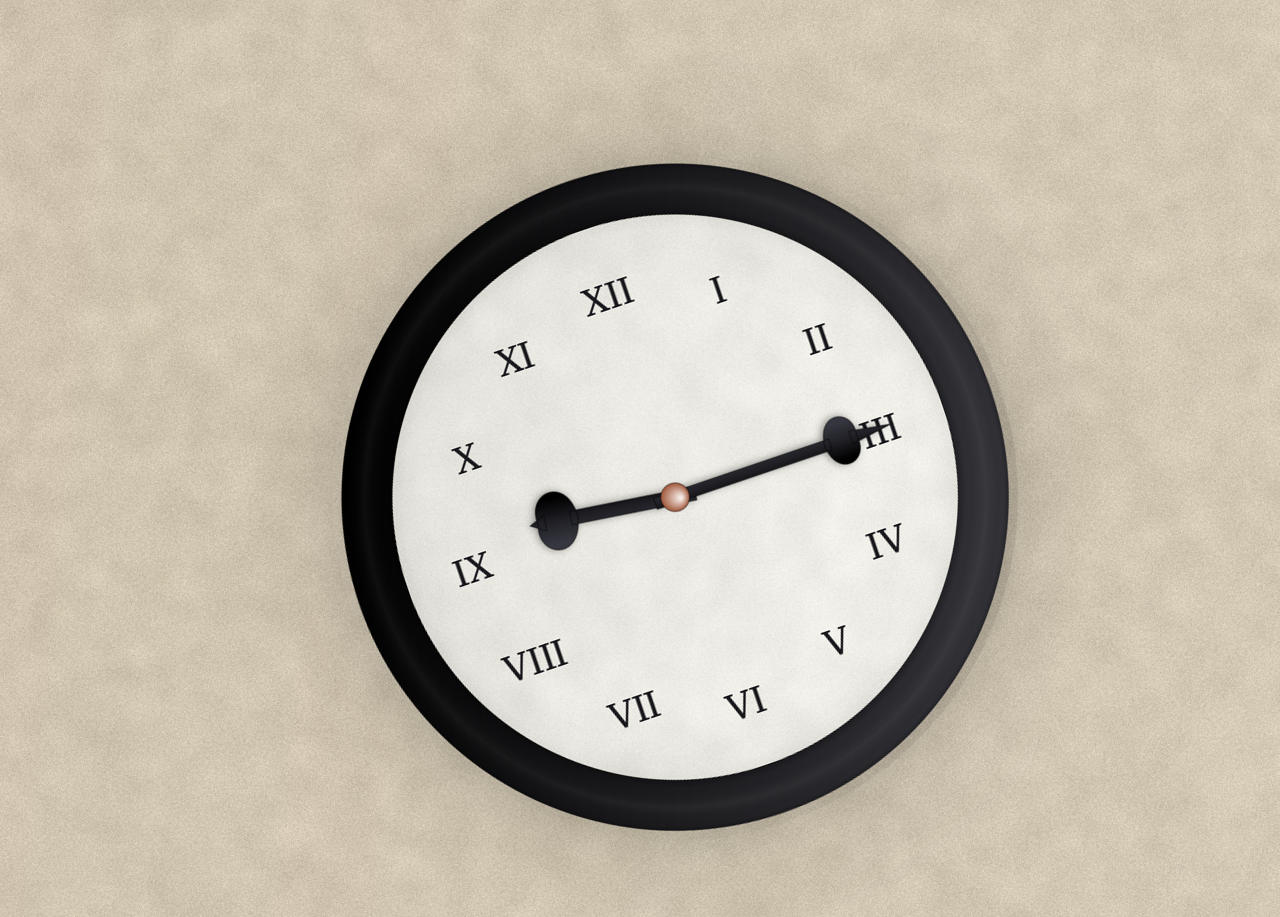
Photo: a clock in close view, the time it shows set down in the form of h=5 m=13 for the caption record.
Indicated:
h=9 m=15
